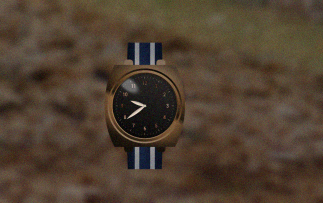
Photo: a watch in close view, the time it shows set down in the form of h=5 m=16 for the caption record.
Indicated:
h=9 m=39
